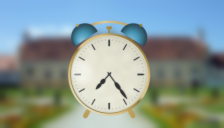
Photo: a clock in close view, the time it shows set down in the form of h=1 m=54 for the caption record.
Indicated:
h=7 m=24
